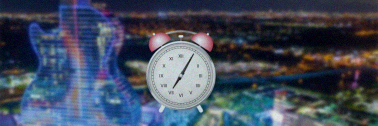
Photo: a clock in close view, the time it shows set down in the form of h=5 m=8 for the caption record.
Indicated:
h=7 m=5
